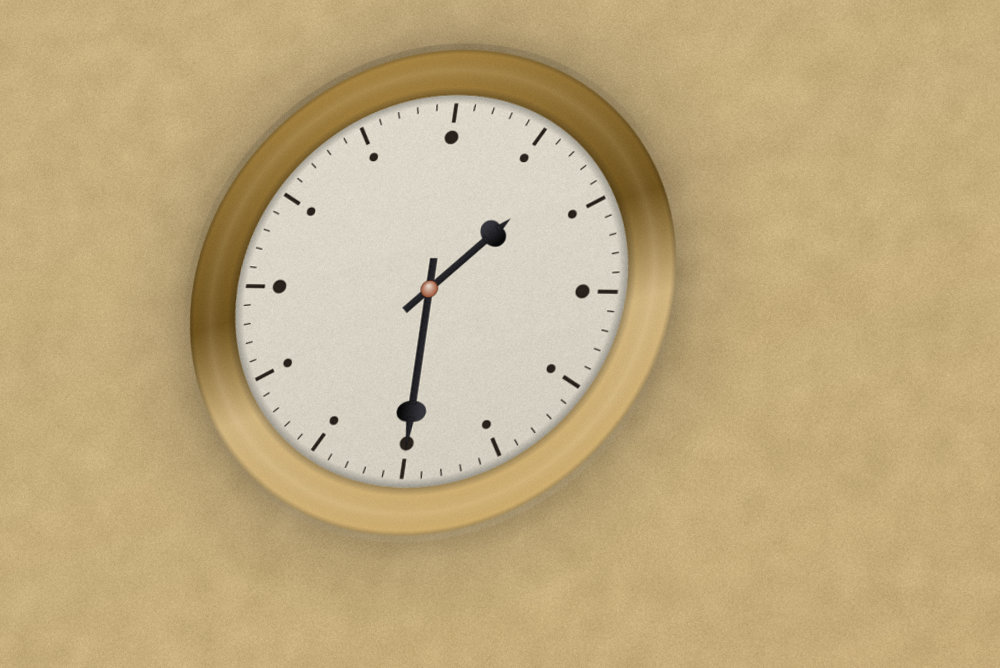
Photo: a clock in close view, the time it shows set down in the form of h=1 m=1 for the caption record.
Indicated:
h=1 m=30
